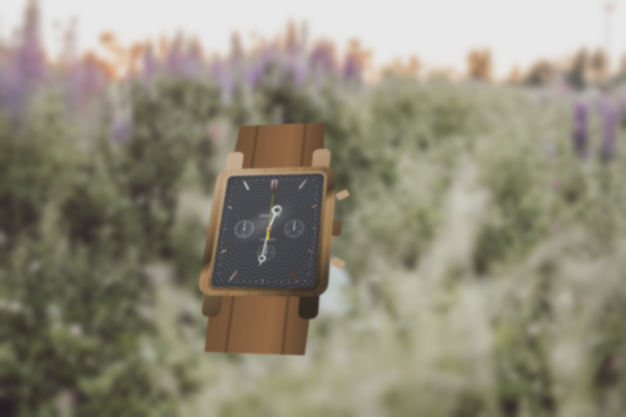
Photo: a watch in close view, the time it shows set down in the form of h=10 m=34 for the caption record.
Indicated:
h=12 m=31
